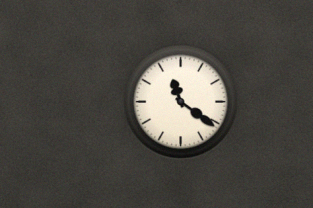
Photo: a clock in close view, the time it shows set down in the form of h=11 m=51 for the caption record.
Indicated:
h=11 m=21
